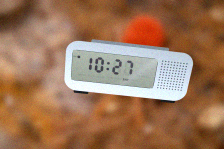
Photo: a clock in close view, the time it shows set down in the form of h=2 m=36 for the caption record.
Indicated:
h=10 m=27
